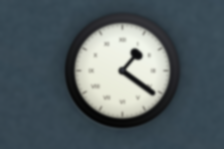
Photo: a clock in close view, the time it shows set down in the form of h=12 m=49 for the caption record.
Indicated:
h=1 m=21
